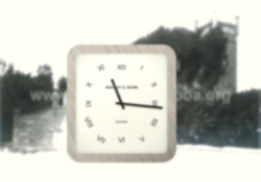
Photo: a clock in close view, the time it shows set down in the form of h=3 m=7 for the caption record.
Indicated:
h=11 m=16
